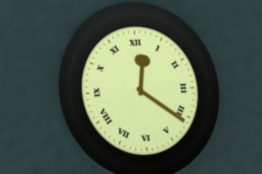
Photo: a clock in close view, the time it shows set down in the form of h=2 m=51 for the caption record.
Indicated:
h=12 m=21
